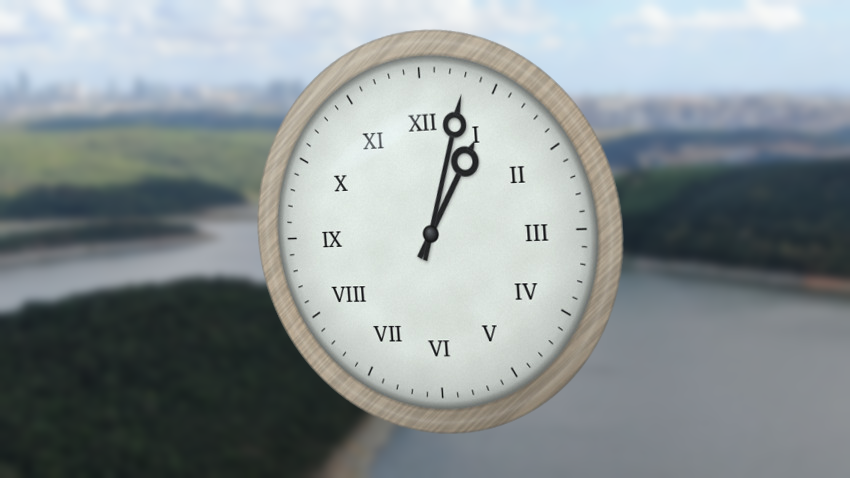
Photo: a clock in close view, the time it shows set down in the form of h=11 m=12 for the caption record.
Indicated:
h=1 m=3
